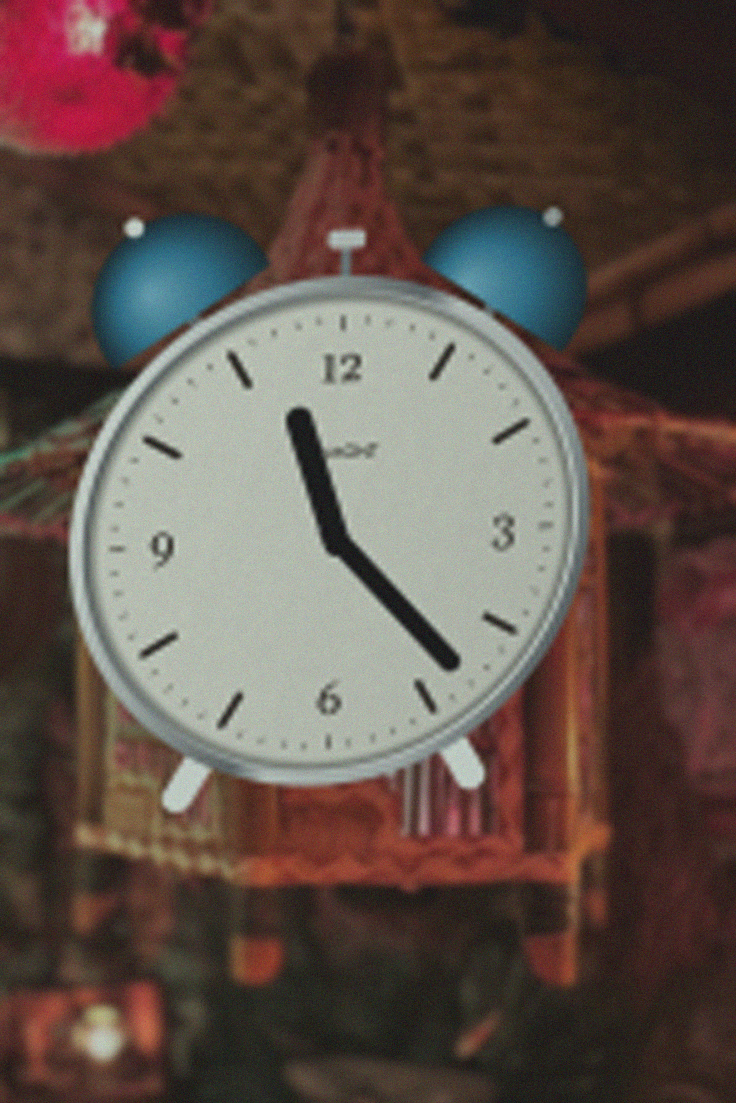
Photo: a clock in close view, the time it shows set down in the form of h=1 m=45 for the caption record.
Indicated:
h=11 m=23
